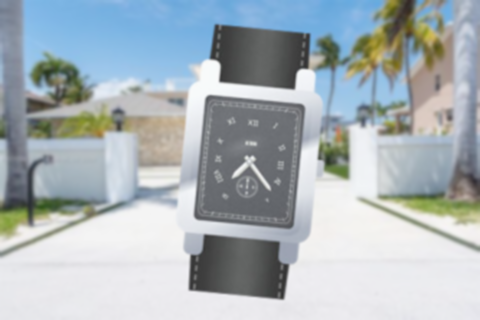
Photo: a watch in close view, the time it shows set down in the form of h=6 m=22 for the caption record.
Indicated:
h=7 m=23
